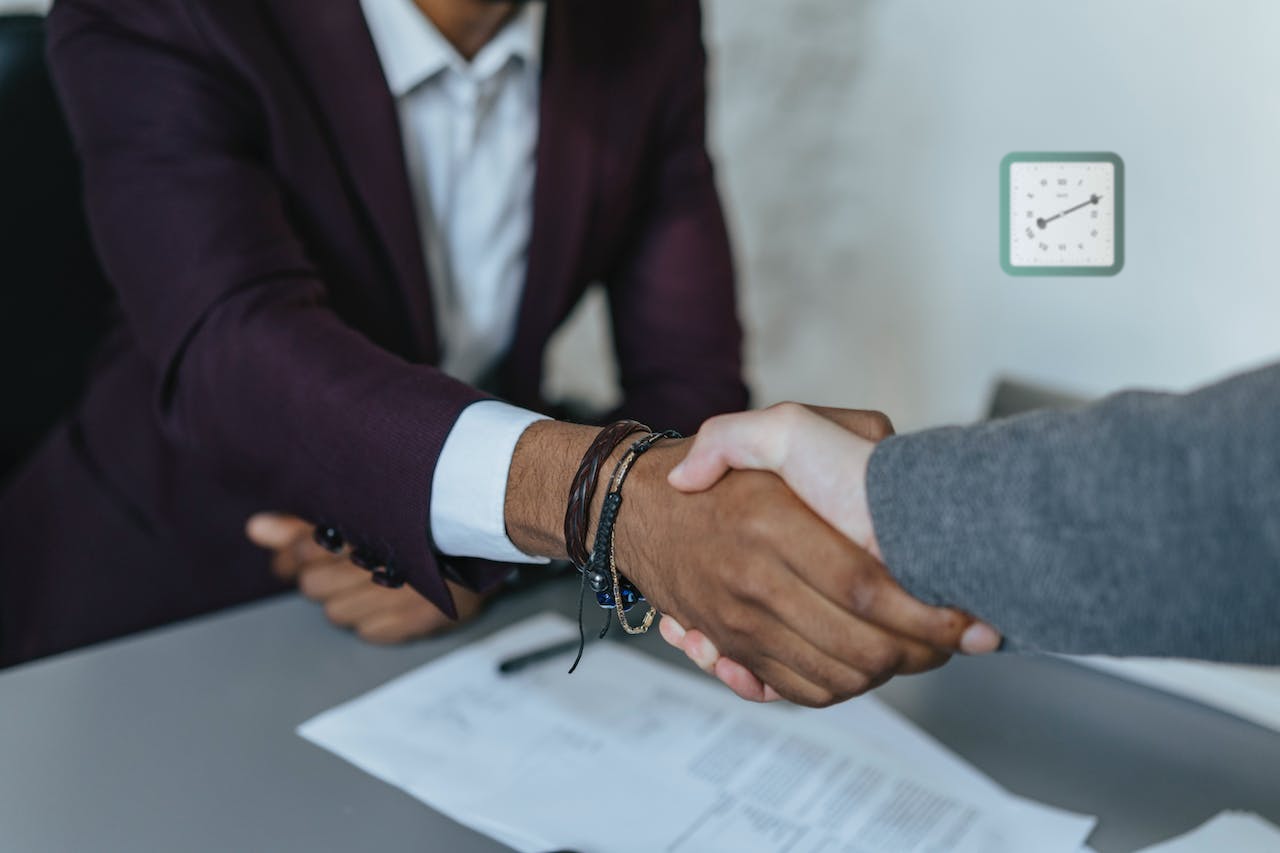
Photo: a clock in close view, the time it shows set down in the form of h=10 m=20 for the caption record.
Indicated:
h=8 m=11
